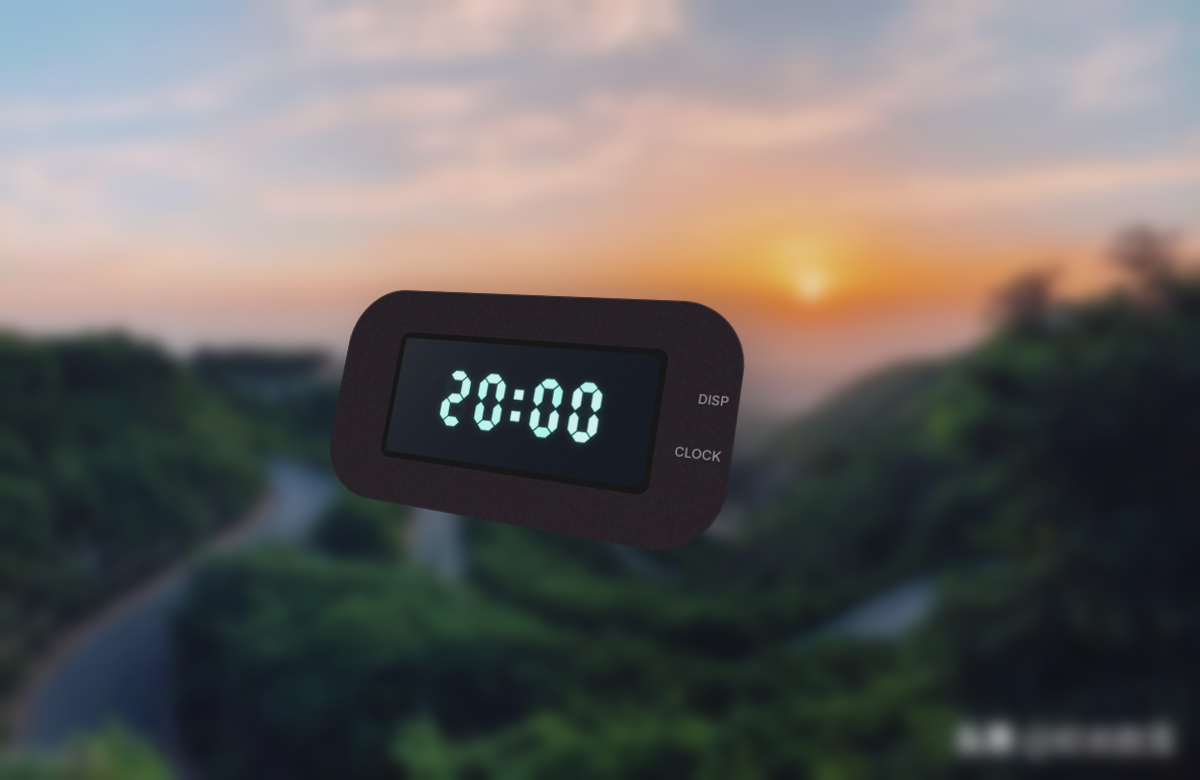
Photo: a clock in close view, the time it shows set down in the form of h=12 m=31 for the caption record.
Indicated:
h=20 m=0
